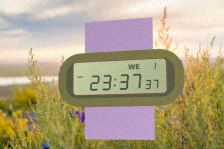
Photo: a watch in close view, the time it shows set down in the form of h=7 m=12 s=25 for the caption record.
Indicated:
h=23 m=37 s=37
